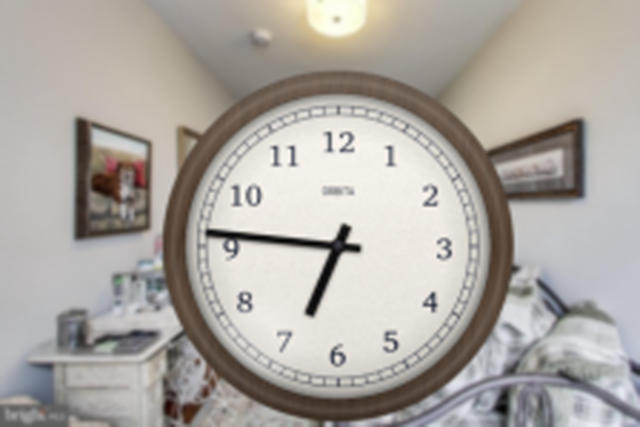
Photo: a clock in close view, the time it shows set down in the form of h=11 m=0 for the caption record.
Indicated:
h=6 m=46
